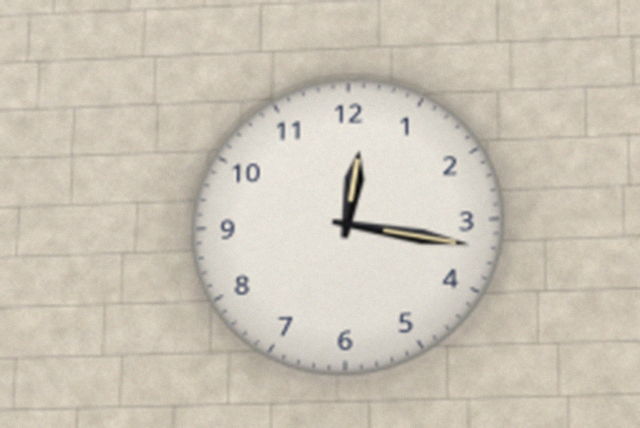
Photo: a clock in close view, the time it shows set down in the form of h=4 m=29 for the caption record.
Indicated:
h=12 m=17
